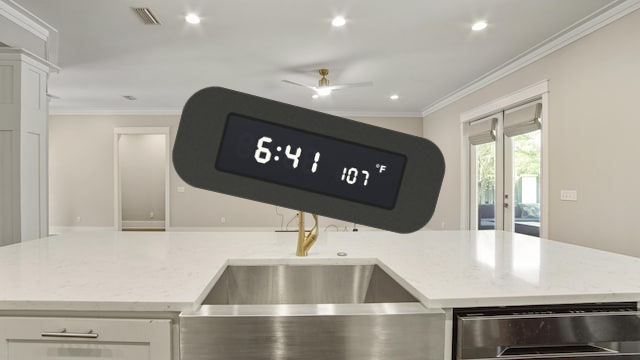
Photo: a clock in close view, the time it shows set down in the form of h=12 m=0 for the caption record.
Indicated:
h=6 m=41
